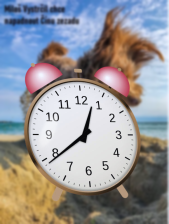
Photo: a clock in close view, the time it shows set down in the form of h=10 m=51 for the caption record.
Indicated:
h=12 m=39
